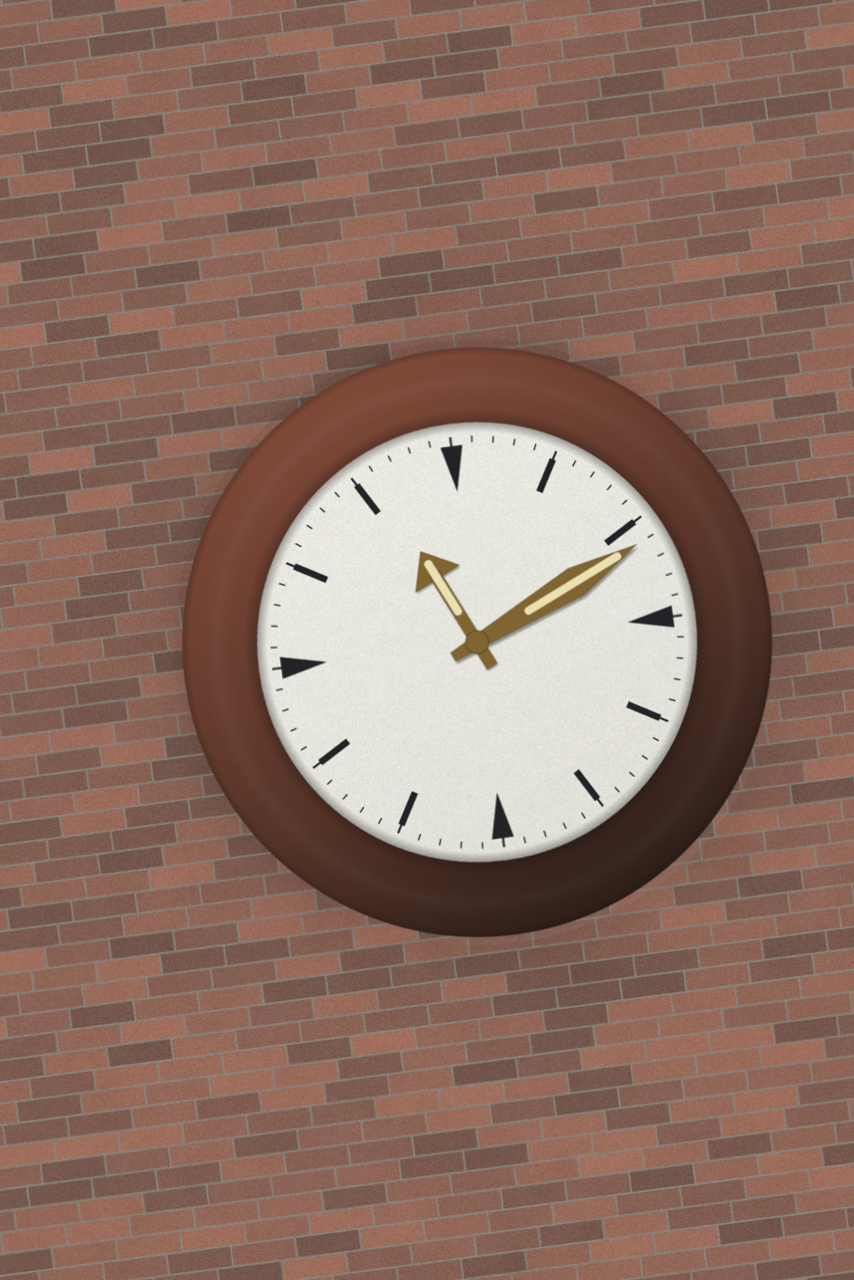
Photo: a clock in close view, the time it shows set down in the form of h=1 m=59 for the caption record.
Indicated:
h=11 m=11
